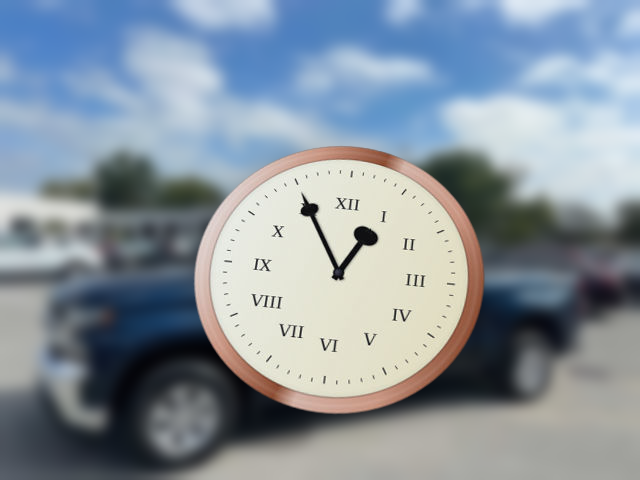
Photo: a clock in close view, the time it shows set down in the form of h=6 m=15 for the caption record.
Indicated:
h=12 m=55
